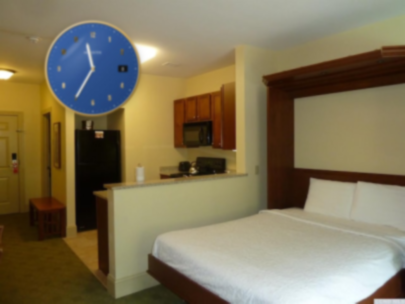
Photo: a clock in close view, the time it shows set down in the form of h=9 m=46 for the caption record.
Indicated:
h=11 m=35
